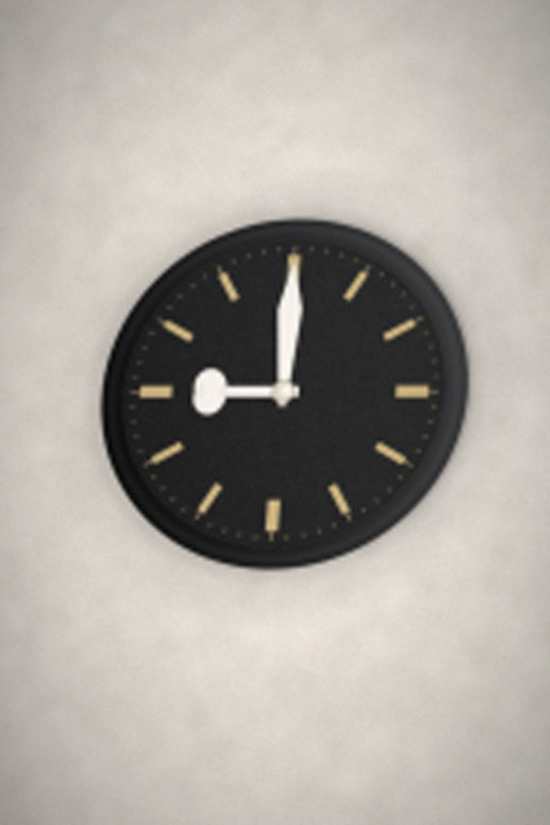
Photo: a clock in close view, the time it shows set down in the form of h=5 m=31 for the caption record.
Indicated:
h=9 m=0
